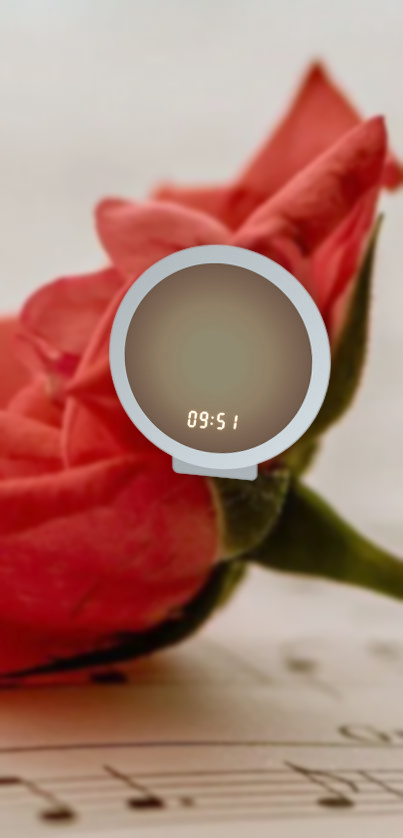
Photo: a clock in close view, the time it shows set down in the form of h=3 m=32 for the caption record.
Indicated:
h=9 m=51
